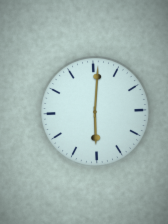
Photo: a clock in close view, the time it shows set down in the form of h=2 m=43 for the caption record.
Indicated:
h=6 m=1
